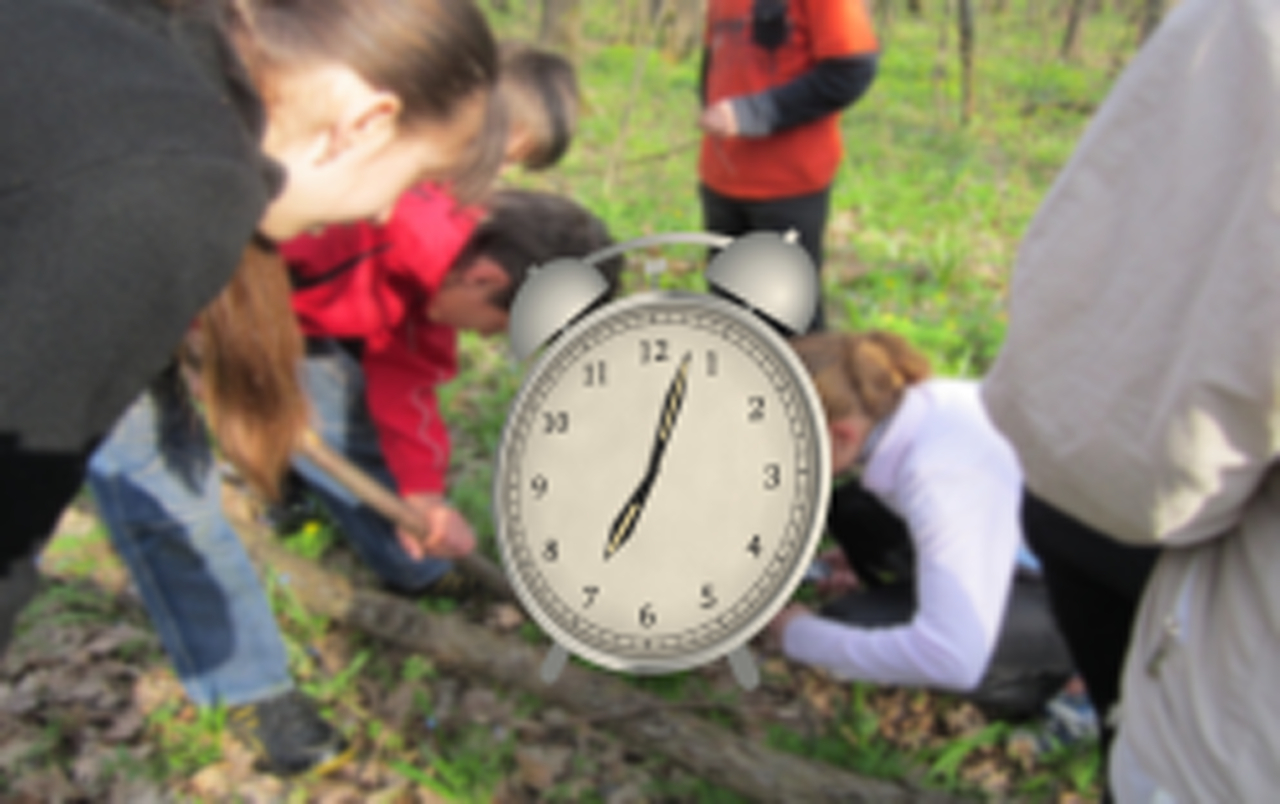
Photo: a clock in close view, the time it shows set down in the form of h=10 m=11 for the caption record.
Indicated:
h=7 m=3
